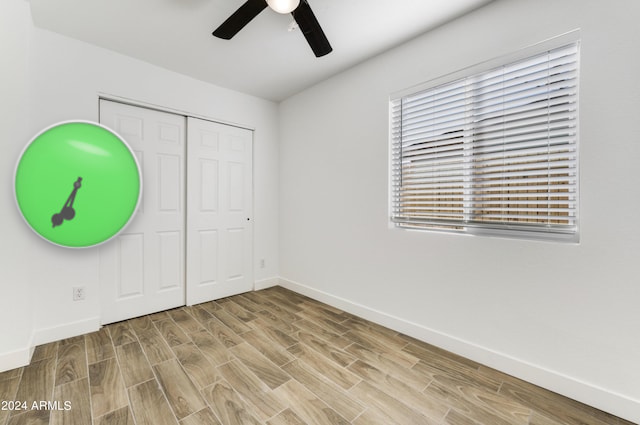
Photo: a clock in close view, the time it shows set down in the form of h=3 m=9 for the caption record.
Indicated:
h=6 m=35
